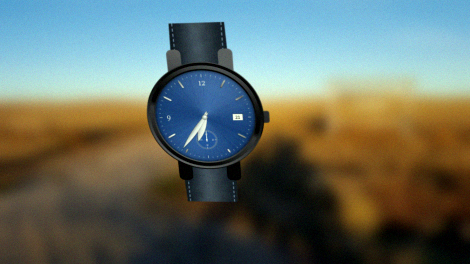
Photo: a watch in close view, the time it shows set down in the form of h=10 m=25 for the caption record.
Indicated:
h=6 m=36
